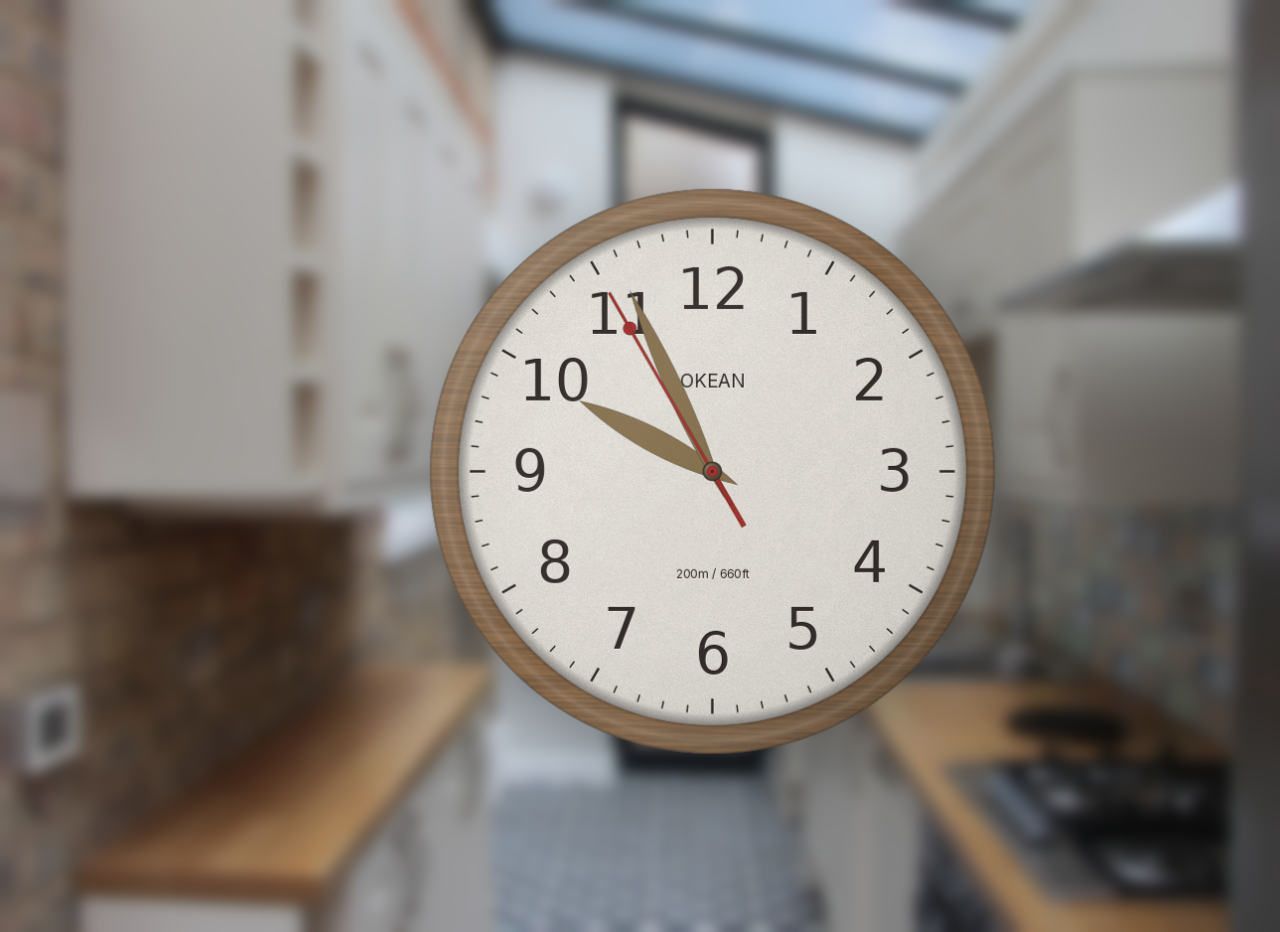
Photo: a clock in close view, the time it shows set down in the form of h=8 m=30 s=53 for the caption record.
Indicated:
h=9 m=55 s=55
